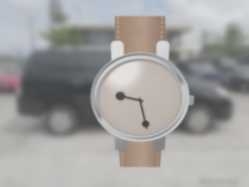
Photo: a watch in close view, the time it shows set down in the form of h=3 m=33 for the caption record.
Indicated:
h=9 m=28
